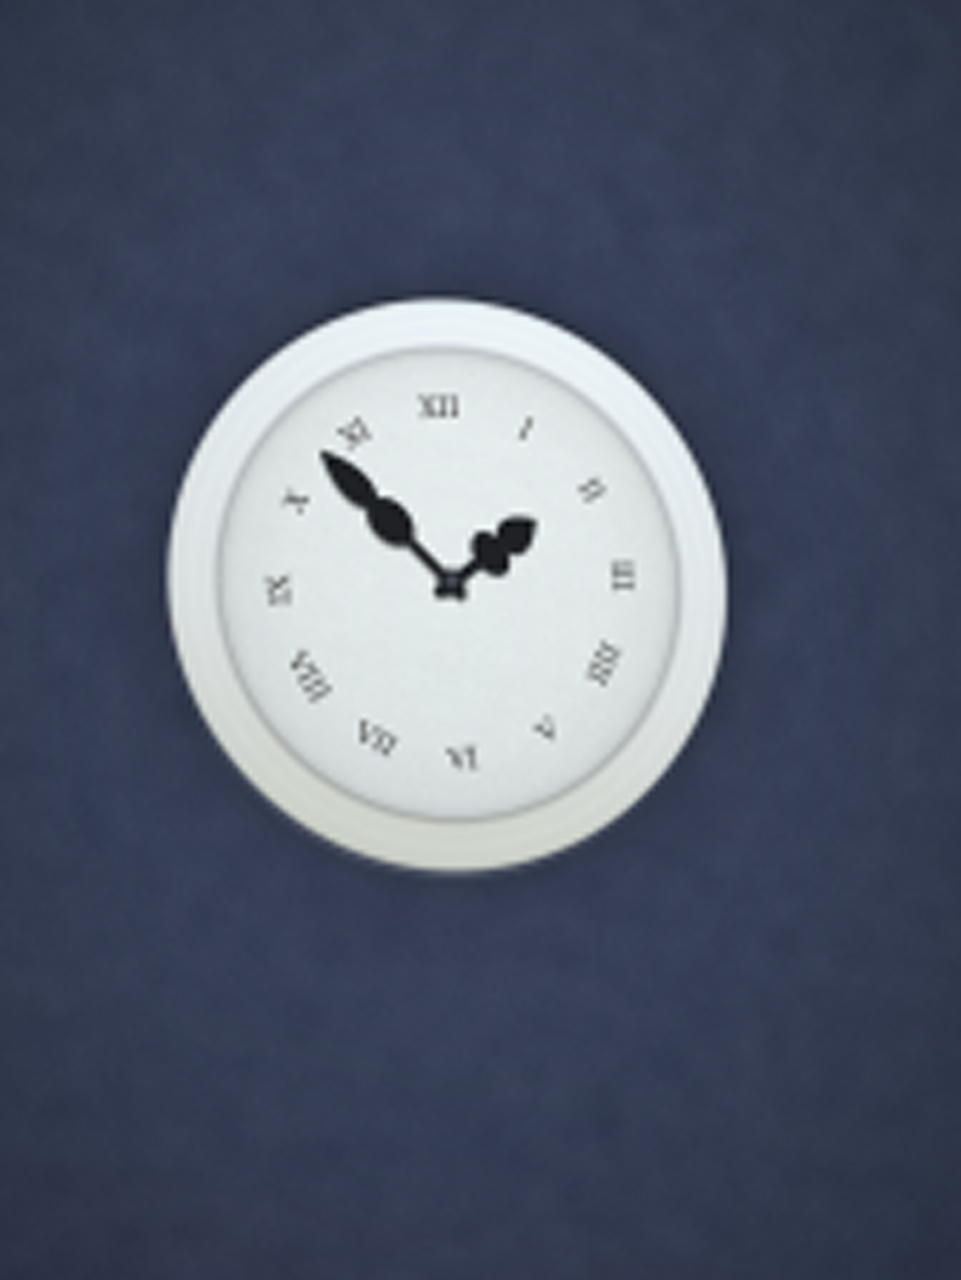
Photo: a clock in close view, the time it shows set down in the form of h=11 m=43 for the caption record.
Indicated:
h=1 m=53
